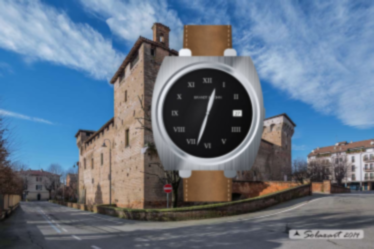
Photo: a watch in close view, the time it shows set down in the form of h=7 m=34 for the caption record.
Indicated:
h=12 m=33
